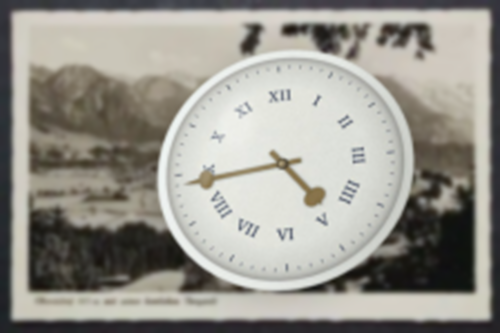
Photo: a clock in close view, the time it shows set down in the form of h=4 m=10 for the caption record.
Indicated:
h=4 m=44
